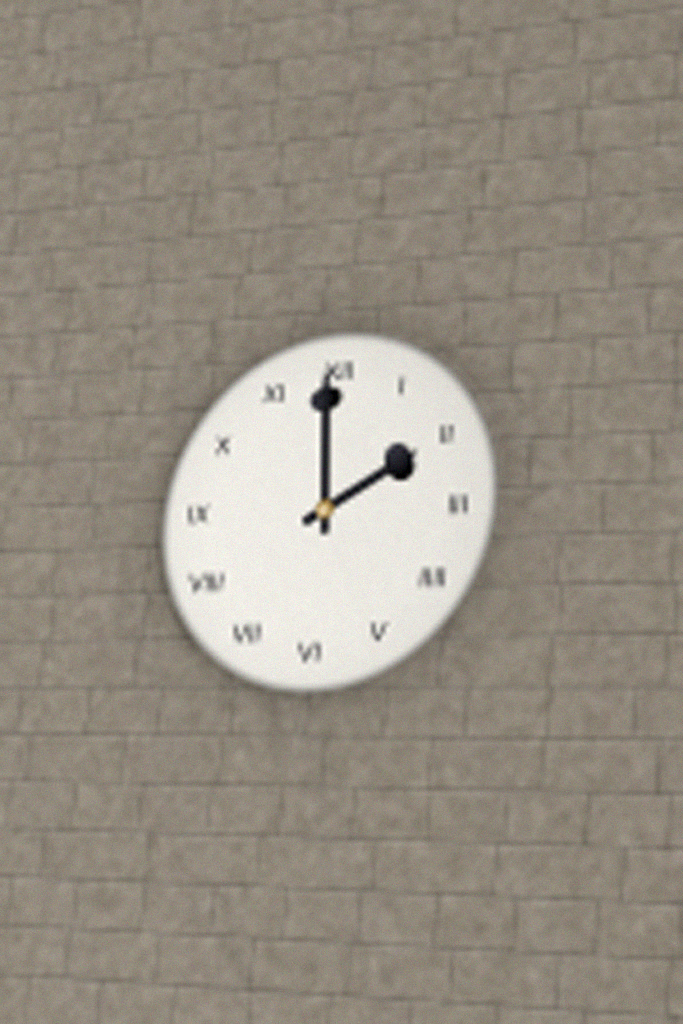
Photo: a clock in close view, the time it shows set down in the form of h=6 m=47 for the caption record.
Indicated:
h=1 m=59
